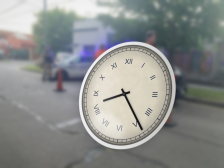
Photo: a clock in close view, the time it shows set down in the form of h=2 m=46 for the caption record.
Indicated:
h=8 m=24
